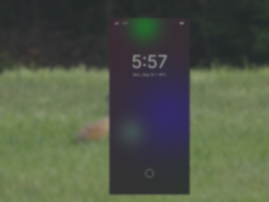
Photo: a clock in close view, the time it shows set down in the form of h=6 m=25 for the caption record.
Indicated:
h=5 m=57
